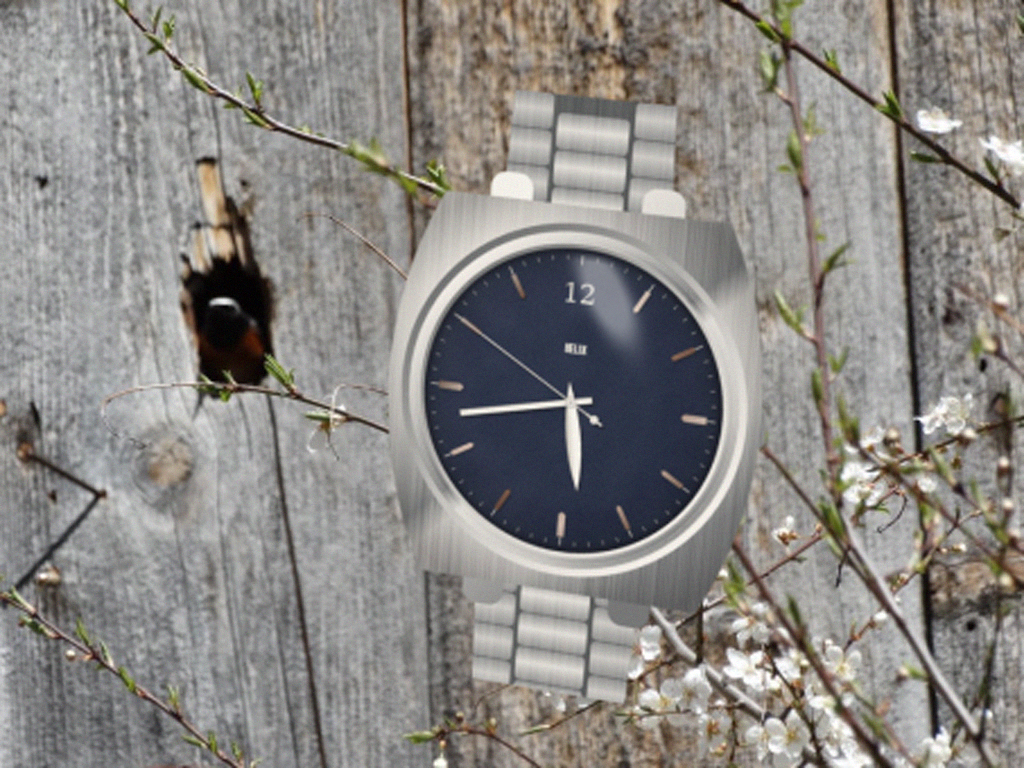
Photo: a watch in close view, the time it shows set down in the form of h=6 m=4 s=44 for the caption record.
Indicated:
h=5 m=42 s=50
